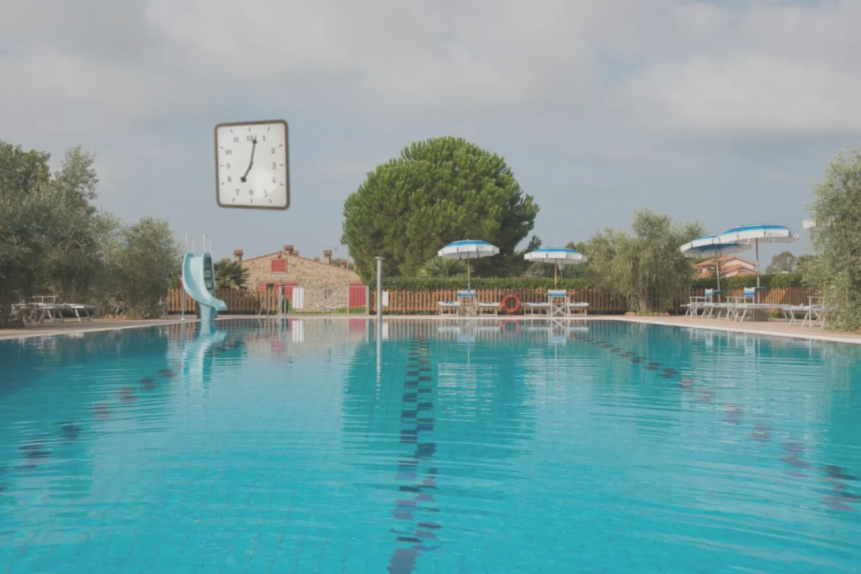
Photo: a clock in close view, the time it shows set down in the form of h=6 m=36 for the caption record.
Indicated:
h=7 m=2
